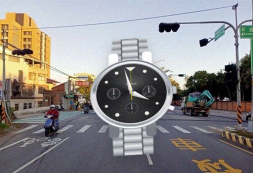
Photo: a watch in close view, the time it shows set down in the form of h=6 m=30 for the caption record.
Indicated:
h=3 m=58
